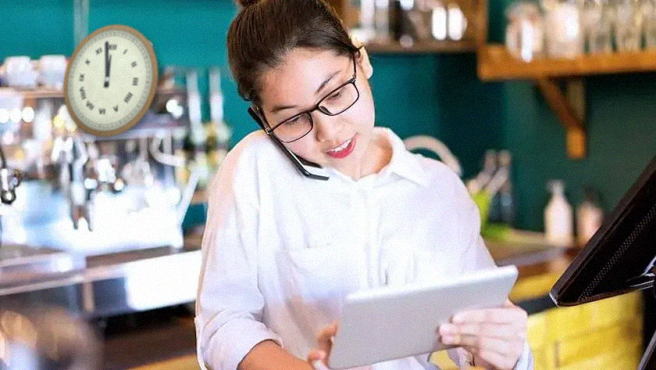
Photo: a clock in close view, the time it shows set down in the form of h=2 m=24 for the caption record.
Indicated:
h=11 m=58
